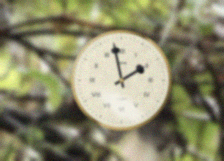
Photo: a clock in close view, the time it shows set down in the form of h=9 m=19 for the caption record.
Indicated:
h=1 m=58
